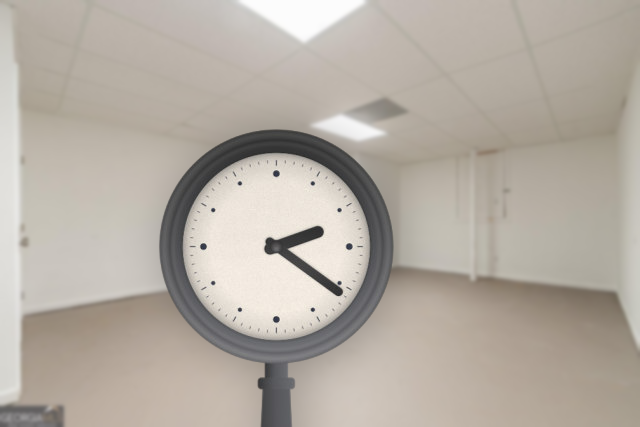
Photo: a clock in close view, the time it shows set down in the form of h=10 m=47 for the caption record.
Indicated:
h=2 m=21
